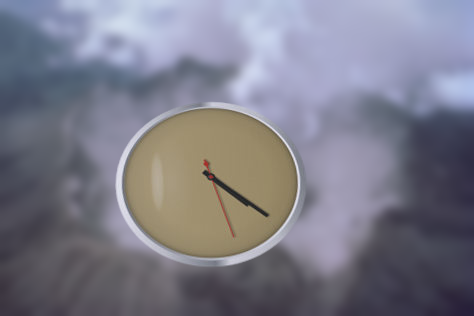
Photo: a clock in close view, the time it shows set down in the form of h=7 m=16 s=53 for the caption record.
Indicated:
h=4 m=21 s=27
